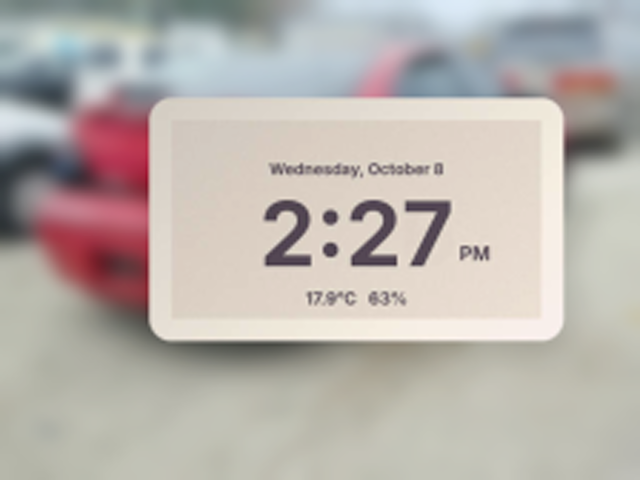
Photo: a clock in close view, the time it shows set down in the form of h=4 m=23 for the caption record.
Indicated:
h=2 m=27
